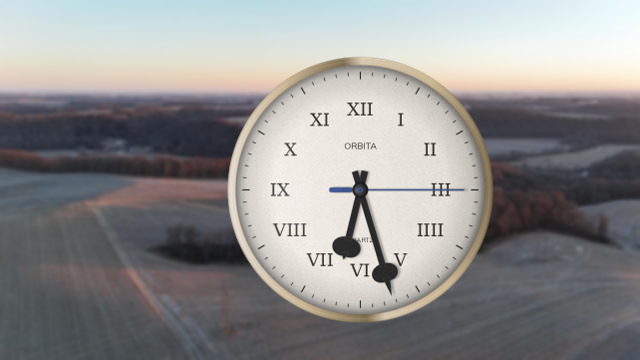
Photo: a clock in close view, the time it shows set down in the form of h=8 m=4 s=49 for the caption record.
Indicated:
h=6 m=27 s=15
